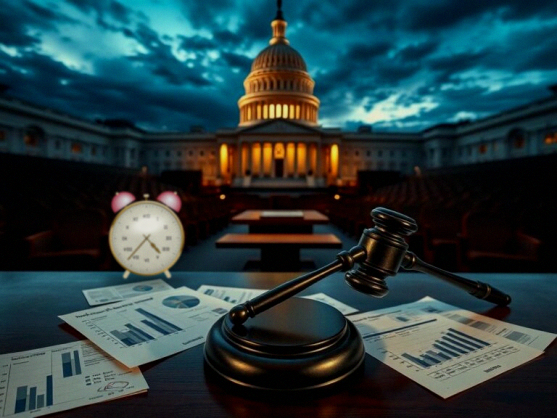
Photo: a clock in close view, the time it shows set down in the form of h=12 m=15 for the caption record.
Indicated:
h=4 m=37
